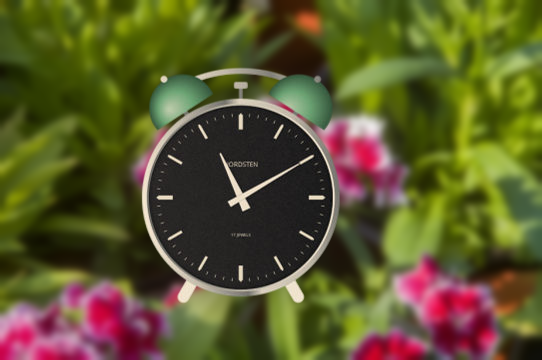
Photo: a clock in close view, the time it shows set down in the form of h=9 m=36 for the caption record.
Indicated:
h=11 m=10
